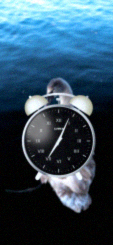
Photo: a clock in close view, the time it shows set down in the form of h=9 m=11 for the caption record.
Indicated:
h=7 m=4
